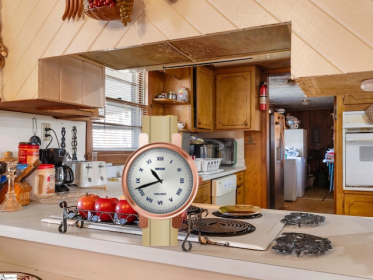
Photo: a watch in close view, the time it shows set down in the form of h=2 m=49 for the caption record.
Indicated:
h=10 m=42
